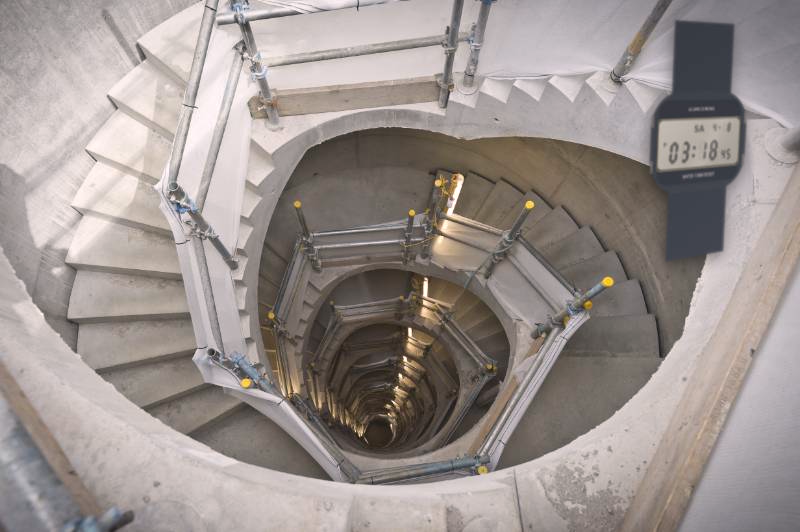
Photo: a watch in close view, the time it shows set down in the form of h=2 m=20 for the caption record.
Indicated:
h=3 m=18
